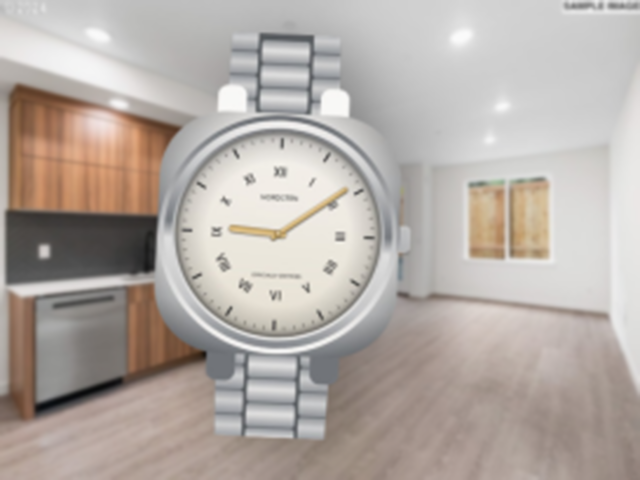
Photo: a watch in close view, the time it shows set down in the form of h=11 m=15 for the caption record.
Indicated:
h=9 m=9
